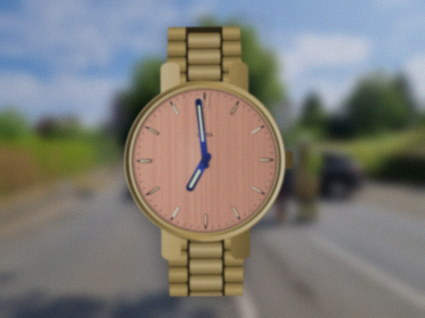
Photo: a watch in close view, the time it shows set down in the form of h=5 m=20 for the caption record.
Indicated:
h=6 m=59
